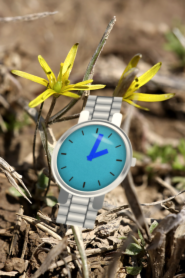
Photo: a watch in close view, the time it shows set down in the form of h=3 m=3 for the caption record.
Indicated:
h=2 m=2
